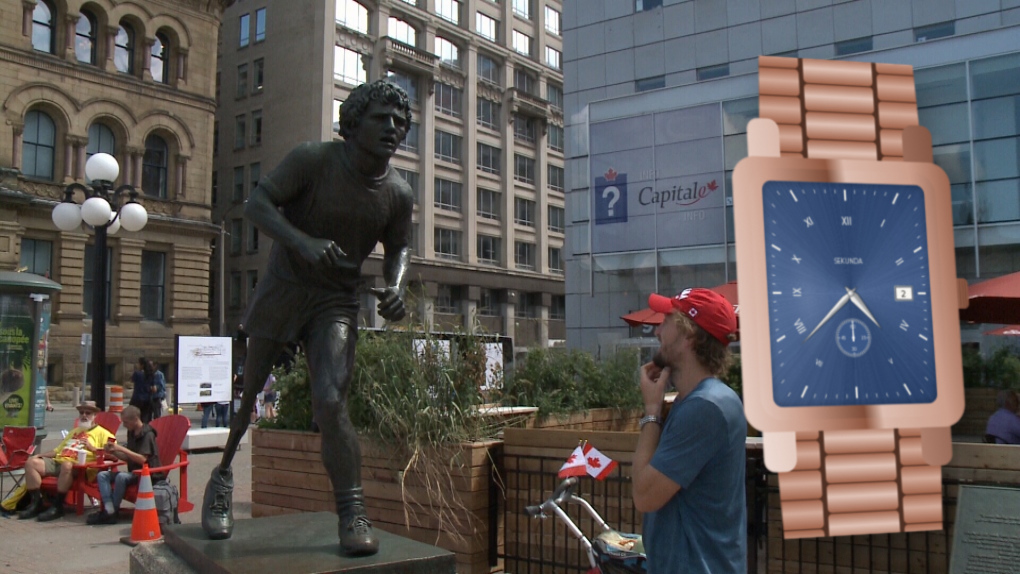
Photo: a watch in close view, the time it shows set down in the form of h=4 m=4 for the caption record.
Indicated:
h=4 m=38
